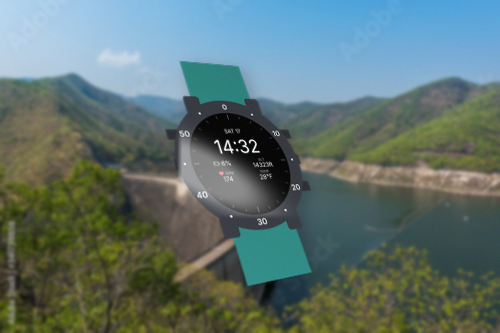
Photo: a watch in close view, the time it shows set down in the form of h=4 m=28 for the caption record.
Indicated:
h=14 m=32
